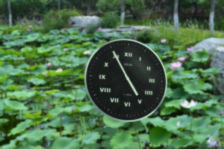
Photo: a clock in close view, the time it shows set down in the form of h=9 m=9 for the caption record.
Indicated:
h=4 m=55
